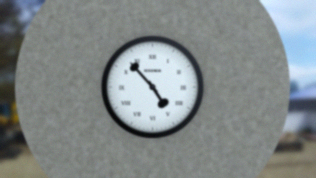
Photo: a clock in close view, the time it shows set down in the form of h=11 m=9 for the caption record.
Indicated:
h=4 m=53
